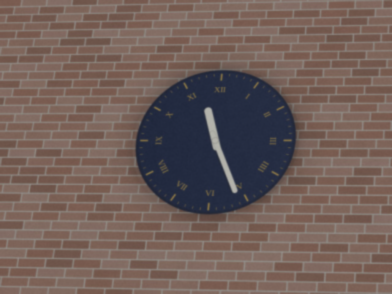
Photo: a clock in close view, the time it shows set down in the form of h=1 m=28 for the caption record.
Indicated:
h=11 m=26
